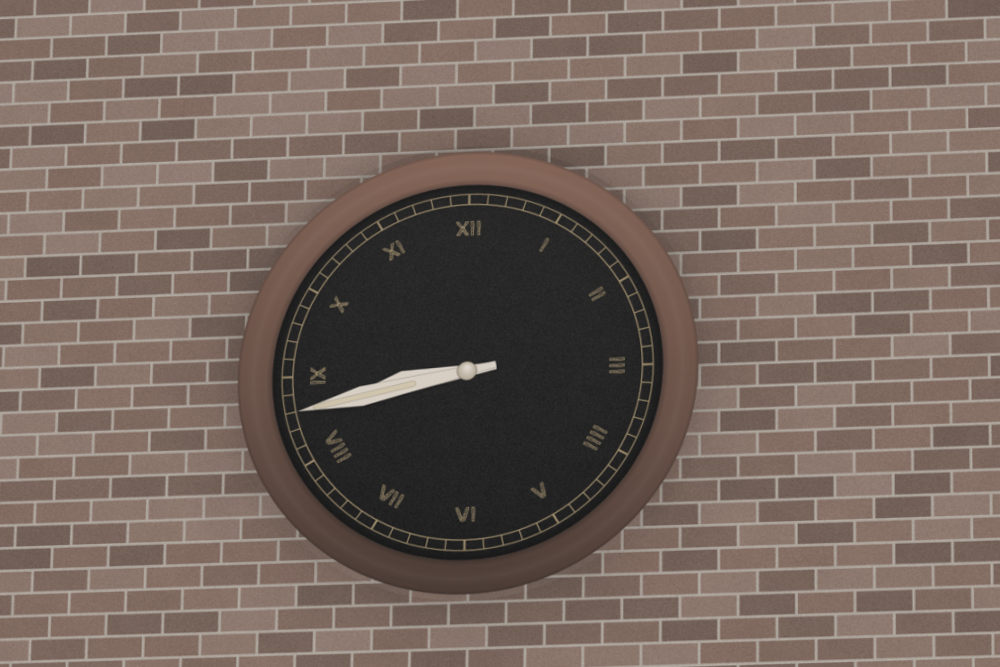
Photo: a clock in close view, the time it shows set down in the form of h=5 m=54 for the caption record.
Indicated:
h=8 m=43
